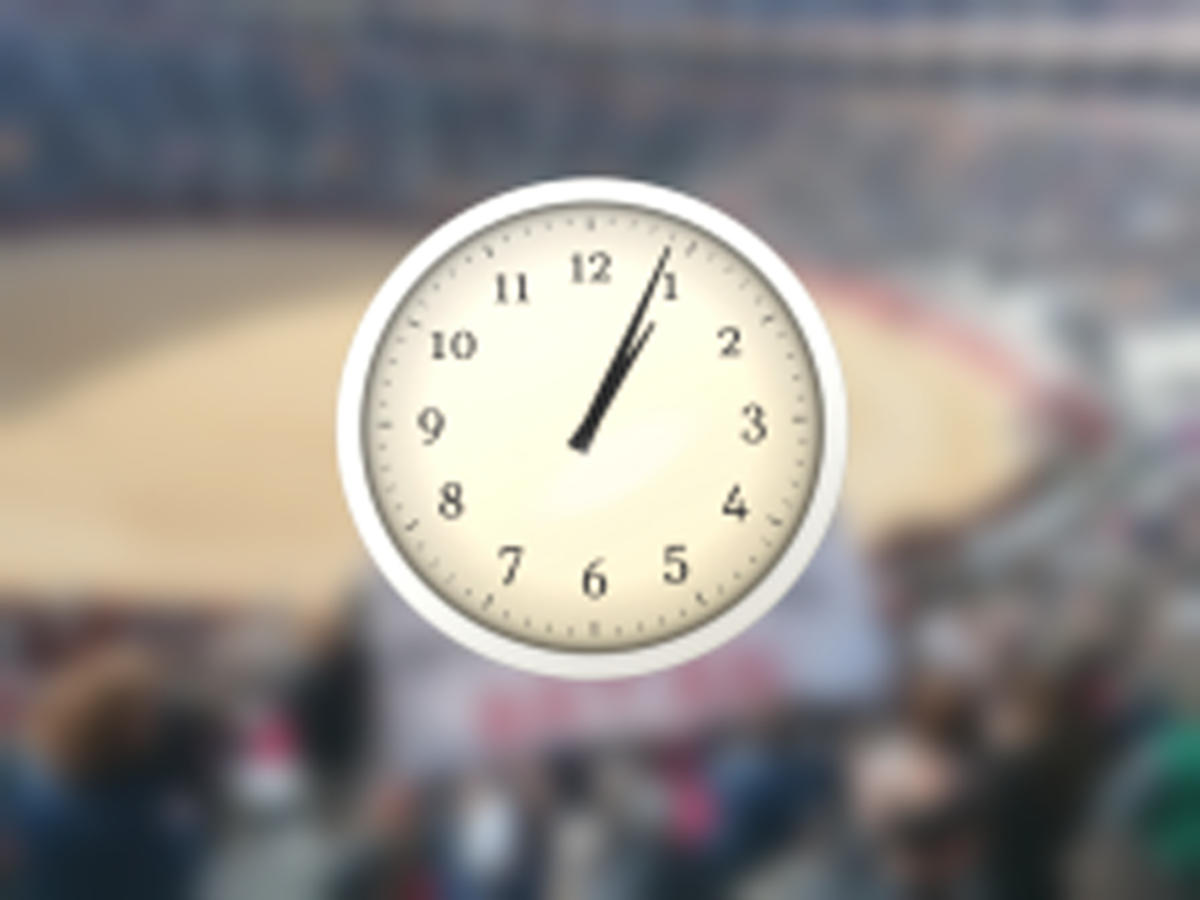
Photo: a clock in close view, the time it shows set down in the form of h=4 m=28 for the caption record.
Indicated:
h=1 m=4
